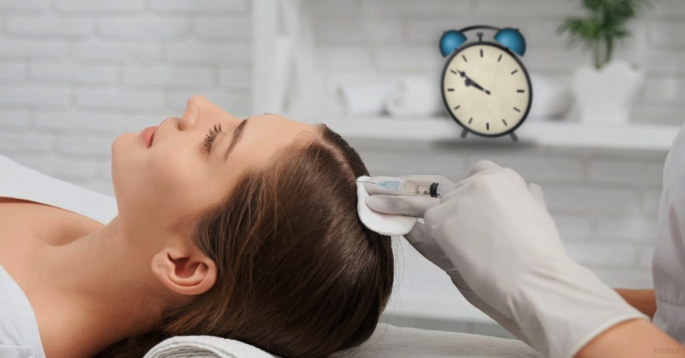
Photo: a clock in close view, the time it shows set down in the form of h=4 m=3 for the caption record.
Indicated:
h=9 m=51
